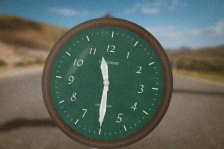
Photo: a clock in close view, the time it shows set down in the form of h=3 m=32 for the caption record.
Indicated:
h=11 m=30
